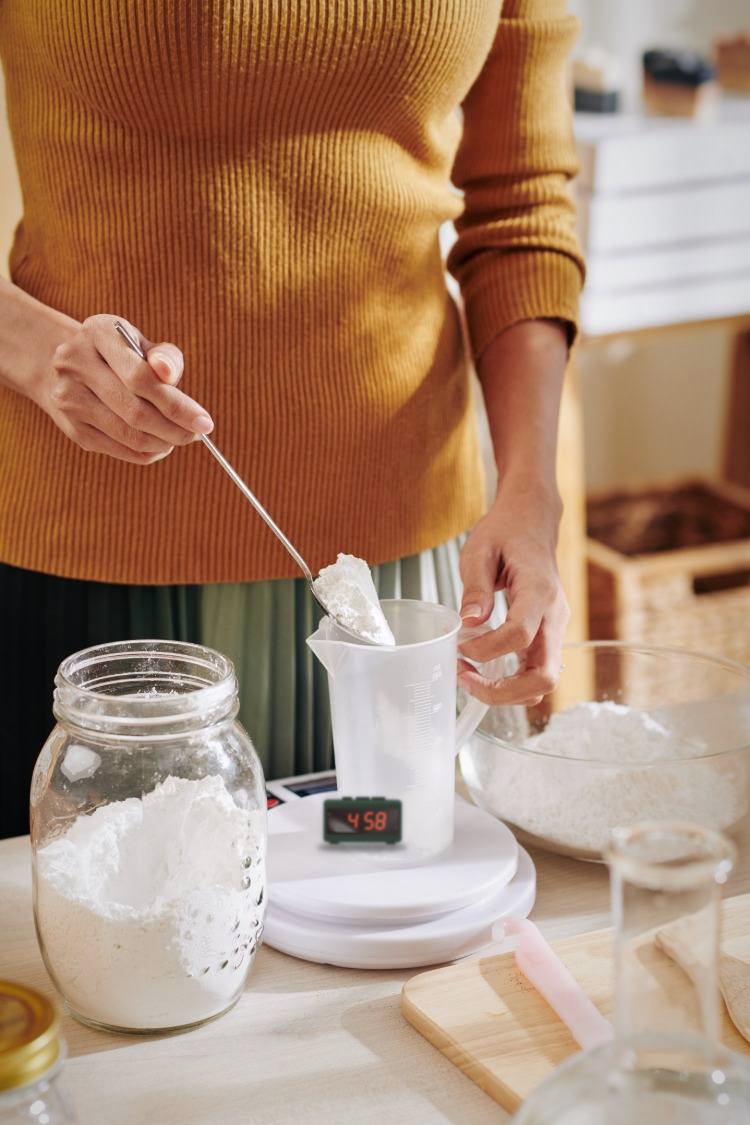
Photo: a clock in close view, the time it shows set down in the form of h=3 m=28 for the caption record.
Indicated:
h=4 m=58
